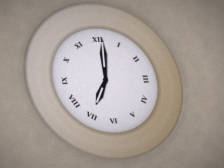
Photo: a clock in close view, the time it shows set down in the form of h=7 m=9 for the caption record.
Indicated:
h=7 m=1
